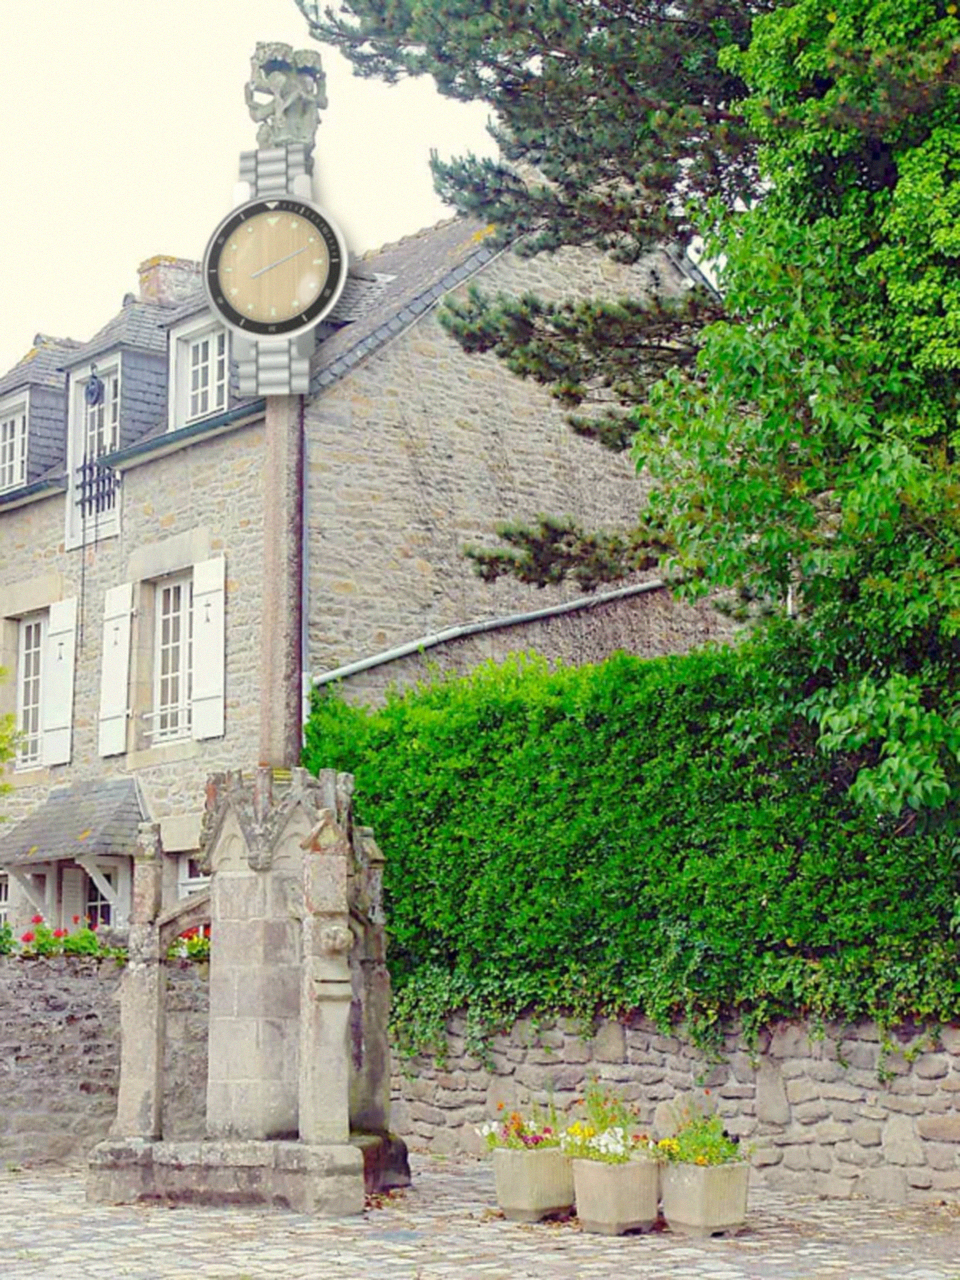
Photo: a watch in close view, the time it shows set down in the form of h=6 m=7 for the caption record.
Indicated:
h=8 m=11
